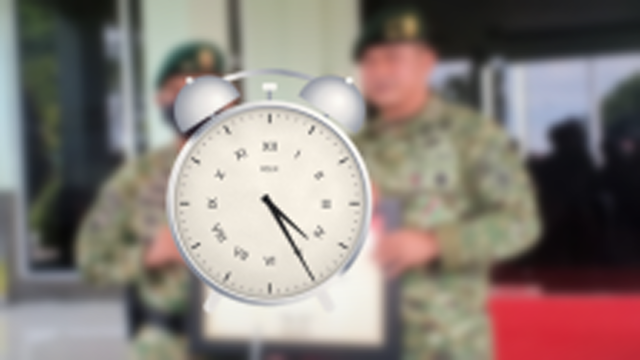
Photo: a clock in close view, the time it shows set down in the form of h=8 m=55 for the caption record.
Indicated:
h=4 m=25
